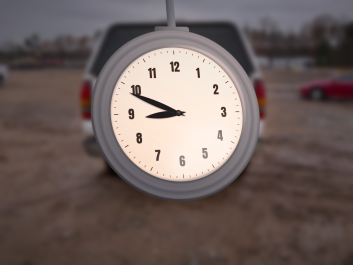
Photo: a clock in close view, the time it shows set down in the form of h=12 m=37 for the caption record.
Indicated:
h=8 m=49
